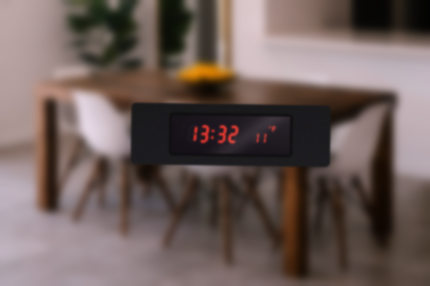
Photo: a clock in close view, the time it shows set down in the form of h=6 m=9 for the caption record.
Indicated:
h=13 m=32
